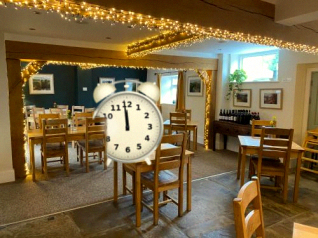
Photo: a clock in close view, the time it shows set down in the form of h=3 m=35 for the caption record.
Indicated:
h=11 m=59
